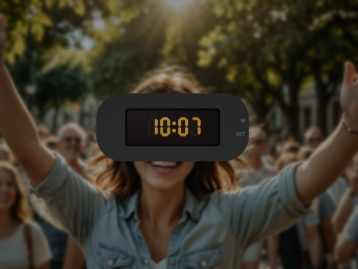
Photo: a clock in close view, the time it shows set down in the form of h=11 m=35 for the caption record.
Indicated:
h=10 m=7
